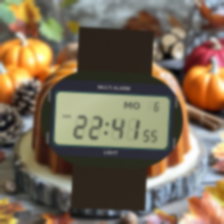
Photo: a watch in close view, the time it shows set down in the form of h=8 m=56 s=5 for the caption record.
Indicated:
h=22 m=41 s=55
